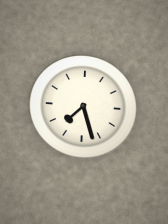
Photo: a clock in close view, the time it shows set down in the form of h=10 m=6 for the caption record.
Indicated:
h=7 m=27
